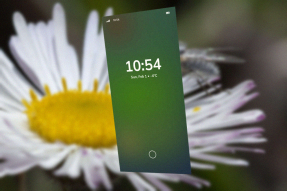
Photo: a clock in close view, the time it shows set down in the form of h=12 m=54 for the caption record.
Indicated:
h=10 m=54
